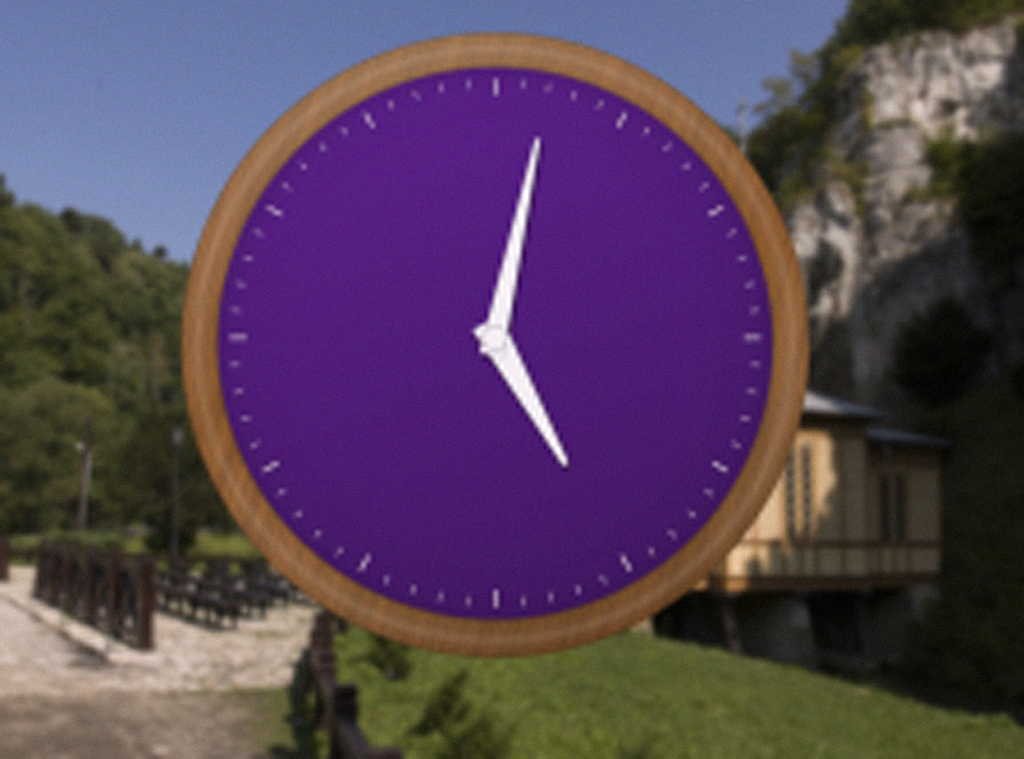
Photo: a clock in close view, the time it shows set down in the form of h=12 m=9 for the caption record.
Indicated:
h=5 m=2
